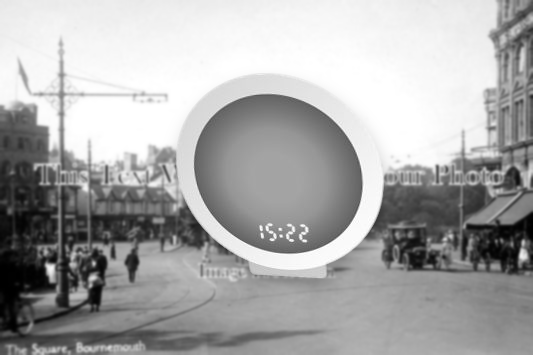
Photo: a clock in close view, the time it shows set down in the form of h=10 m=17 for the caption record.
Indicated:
h=15 m=22
